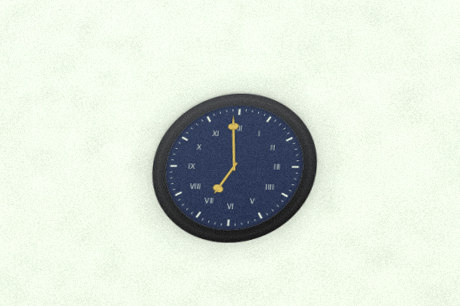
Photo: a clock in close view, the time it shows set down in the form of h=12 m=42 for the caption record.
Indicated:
h=6 m=59
